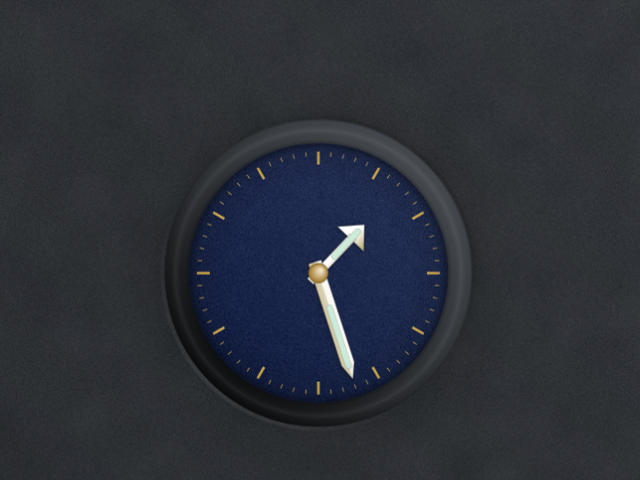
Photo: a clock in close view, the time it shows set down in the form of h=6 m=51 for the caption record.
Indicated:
h=1 m=27
